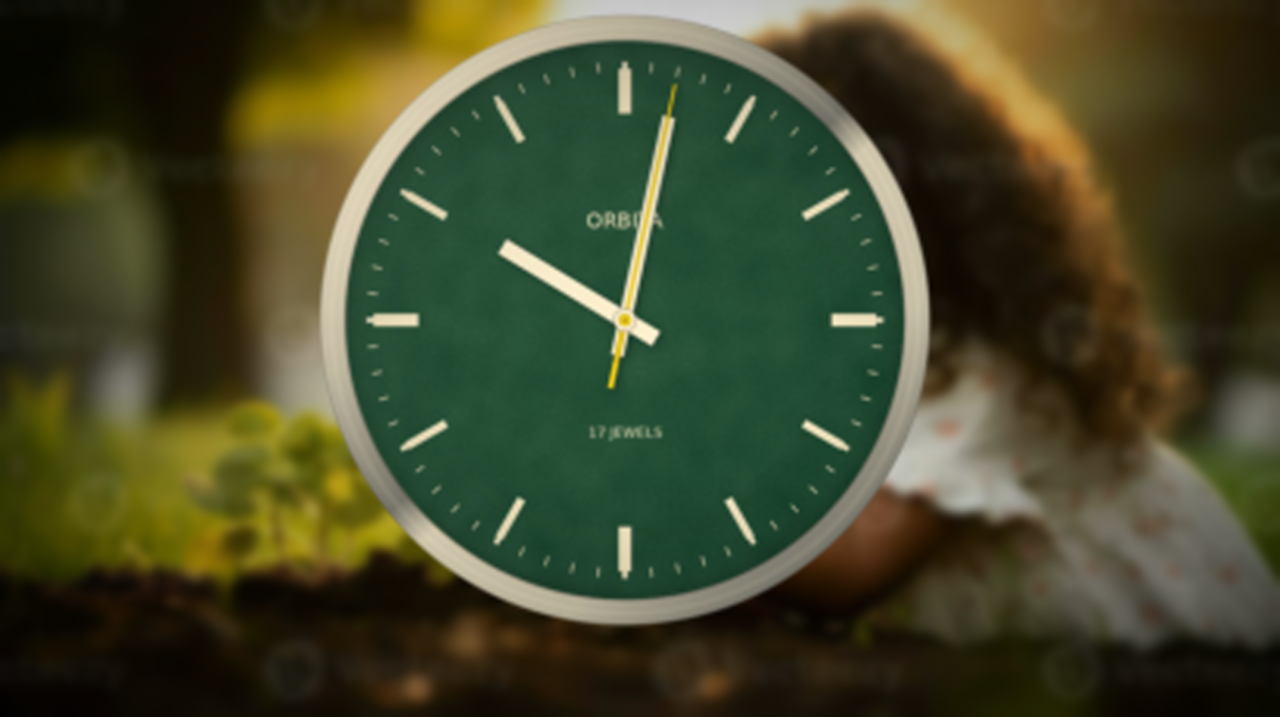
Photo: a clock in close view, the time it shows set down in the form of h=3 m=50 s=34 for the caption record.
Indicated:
h=10 m=2 s=2
